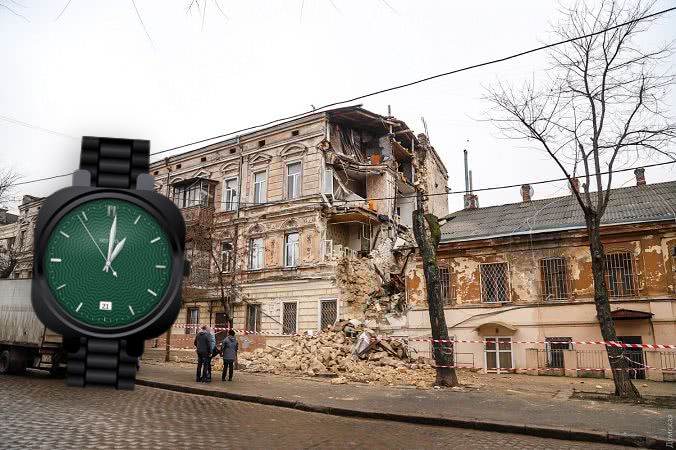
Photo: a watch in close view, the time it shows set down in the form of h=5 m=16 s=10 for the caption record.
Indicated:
h=1 m=0 s=54
